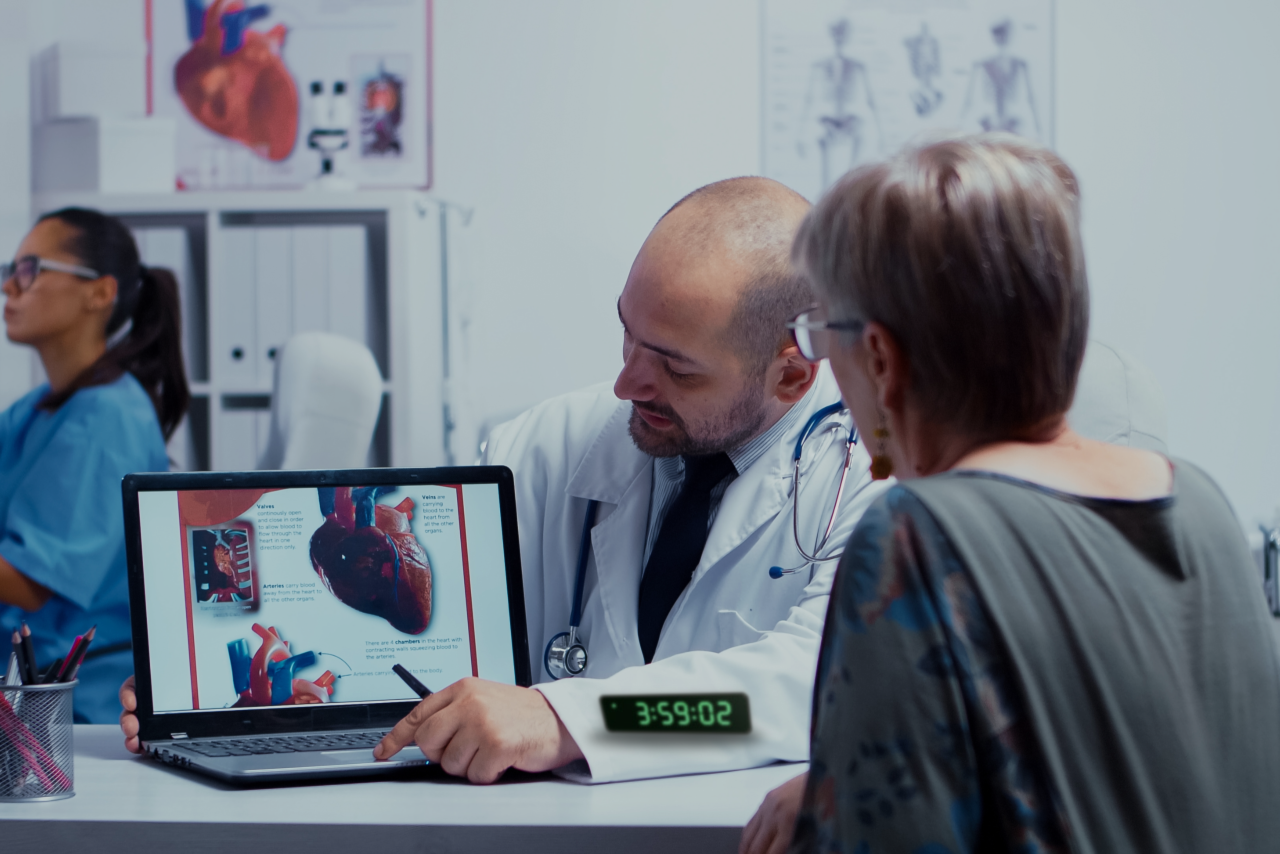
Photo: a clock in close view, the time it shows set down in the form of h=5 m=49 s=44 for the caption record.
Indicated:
h=3 m=59 s=2
